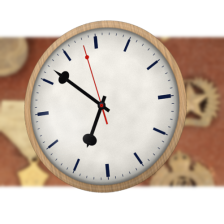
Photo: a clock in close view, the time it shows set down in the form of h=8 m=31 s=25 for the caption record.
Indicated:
h=6 m=51 s=58
